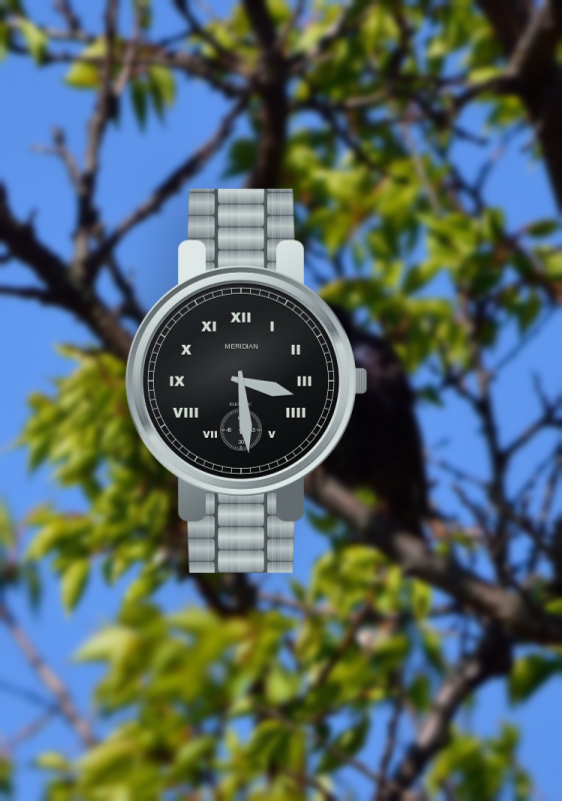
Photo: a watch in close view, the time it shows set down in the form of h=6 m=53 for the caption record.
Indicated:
h=3 m=29
